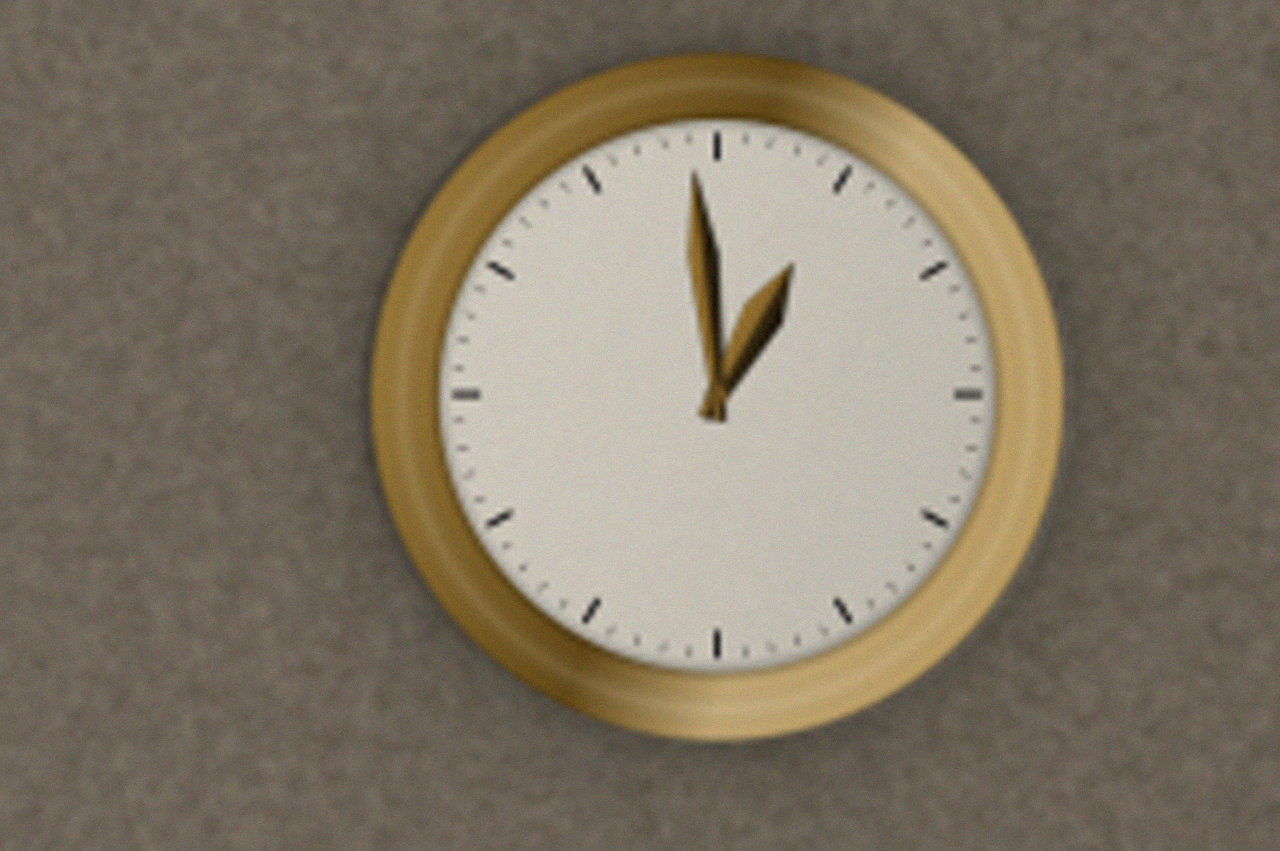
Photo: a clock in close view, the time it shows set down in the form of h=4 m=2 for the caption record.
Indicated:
h=12 m=59
